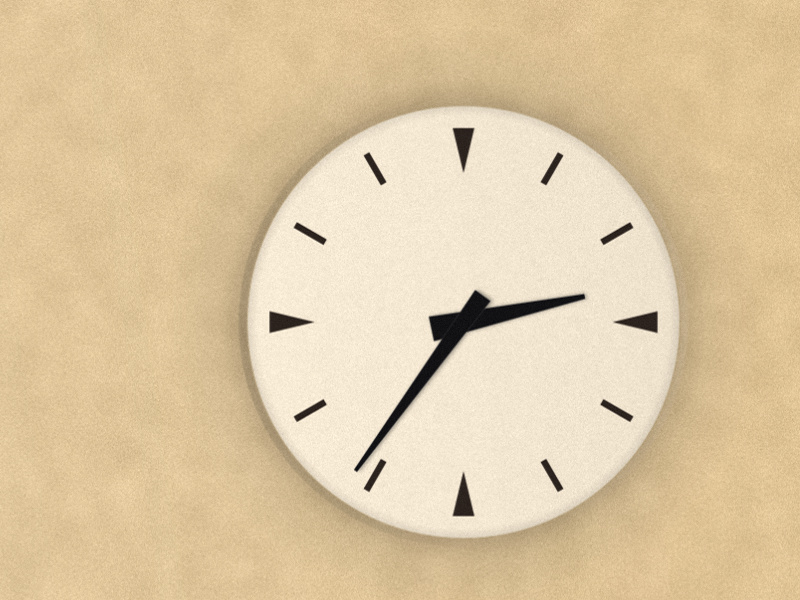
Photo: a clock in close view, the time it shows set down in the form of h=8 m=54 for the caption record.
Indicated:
h=2 m=36
